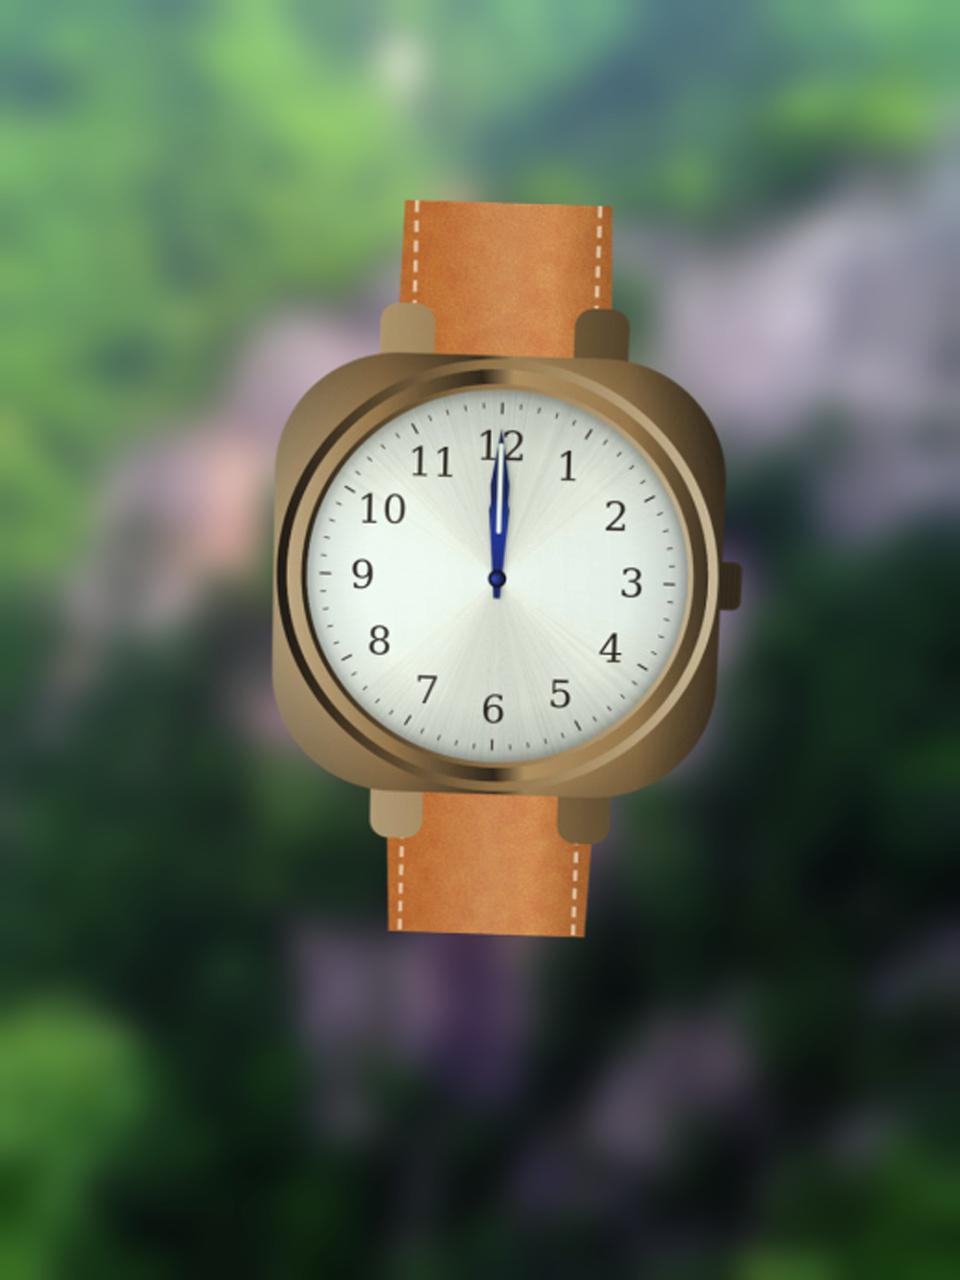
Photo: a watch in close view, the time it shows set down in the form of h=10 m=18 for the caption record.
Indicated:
h=12 m=0
